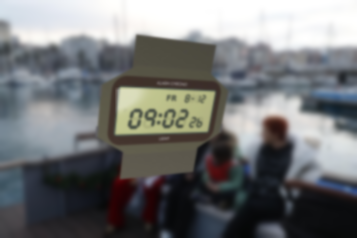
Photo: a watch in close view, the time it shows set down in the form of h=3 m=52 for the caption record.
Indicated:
h=9 m=2
